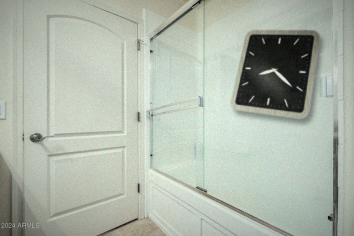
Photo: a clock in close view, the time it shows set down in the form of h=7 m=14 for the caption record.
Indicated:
h=8 m=21
